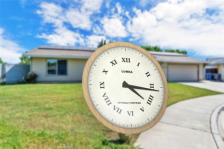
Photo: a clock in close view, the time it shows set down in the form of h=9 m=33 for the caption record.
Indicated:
h=4 m=16
